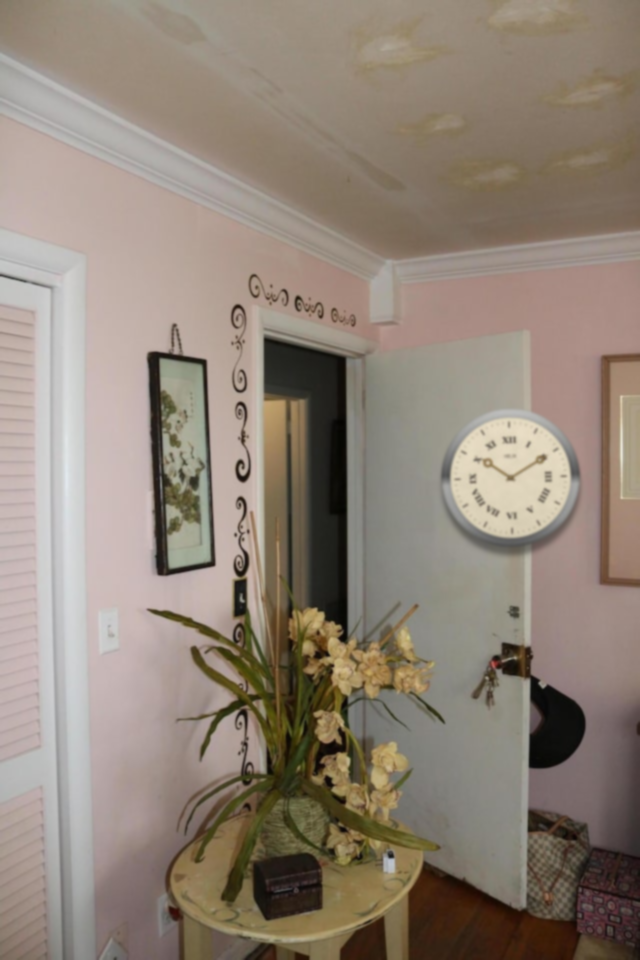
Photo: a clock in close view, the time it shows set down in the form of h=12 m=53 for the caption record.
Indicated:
h=10 m=10
